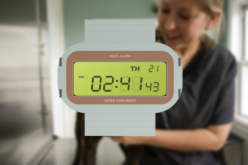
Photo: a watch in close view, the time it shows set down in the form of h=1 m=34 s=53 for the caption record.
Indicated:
h=2 m=41 s=43
